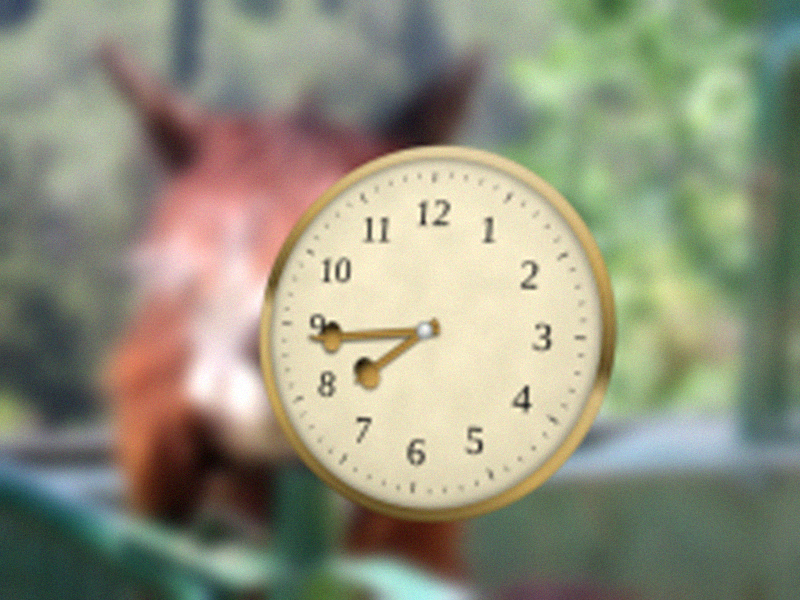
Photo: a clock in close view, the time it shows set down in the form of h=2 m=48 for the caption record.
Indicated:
h=7 m=44
